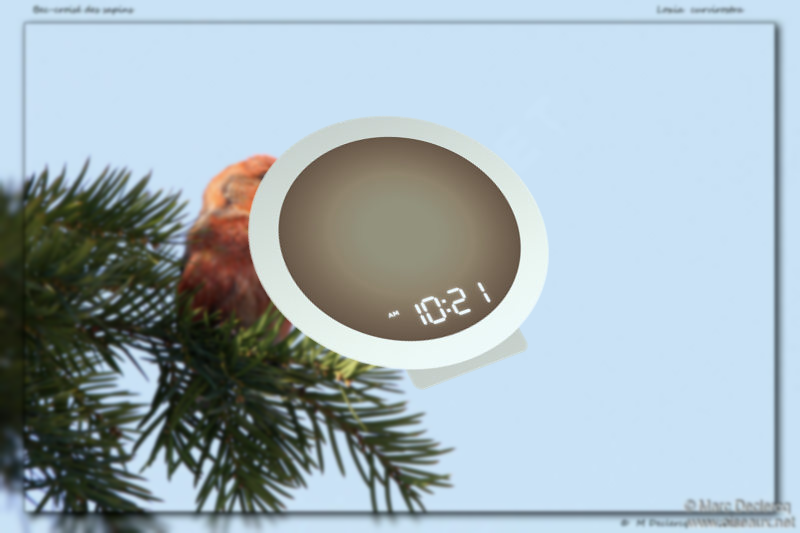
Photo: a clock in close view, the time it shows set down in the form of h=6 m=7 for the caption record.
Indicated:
h=10 m=21
